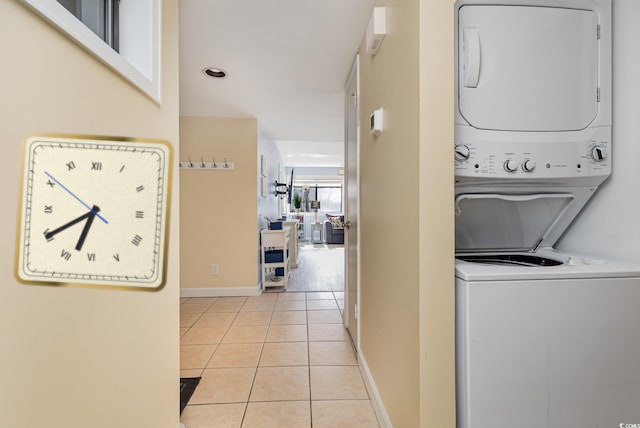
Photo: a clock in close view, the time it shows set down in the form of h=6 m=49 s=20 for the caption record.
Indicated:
h=6 m=39 s=51
